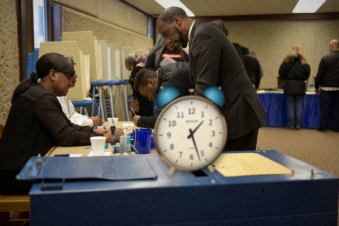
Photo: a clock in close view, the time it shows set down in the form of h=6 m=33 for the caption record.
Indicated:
h=1 m=27
